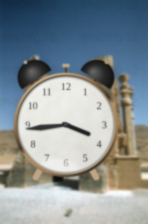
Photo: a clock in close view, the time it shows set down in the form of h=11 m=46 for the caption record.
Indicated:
h=3 m=44
